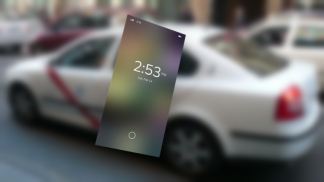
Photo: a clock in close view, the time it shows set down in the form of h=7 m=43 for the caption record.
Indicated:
h=2 m=53
